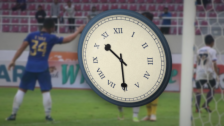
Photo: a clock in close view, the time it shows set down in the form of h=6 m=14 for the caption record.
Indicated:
h=10 m=30
